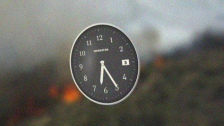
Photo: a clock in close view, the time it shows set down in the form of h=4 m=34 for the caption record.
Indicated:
h=6 m=25
